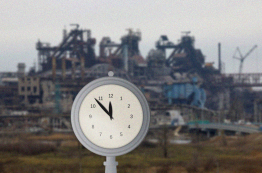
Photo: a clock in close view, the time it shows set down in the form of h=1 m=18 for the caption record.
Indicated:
h=11 m=53
